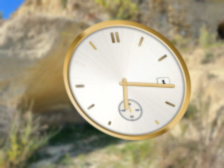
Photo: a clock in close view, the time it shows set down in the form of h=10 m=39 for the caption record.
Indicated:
h=6 m=16
